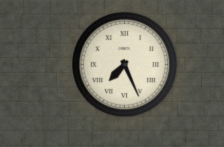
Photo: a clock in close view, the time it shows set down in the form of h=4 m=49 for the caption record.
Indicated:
h=7 m=26
